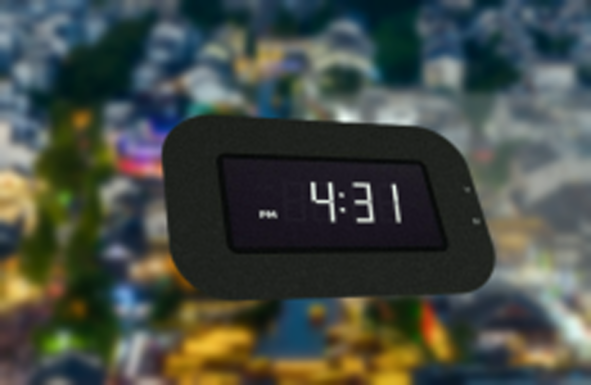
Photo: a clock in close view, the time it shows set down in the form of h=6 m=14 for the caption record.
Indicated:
h=4 m=31
